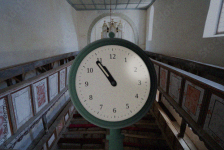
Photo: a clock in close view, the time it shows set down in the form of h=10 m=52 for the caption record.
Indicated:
h=10 m=54
